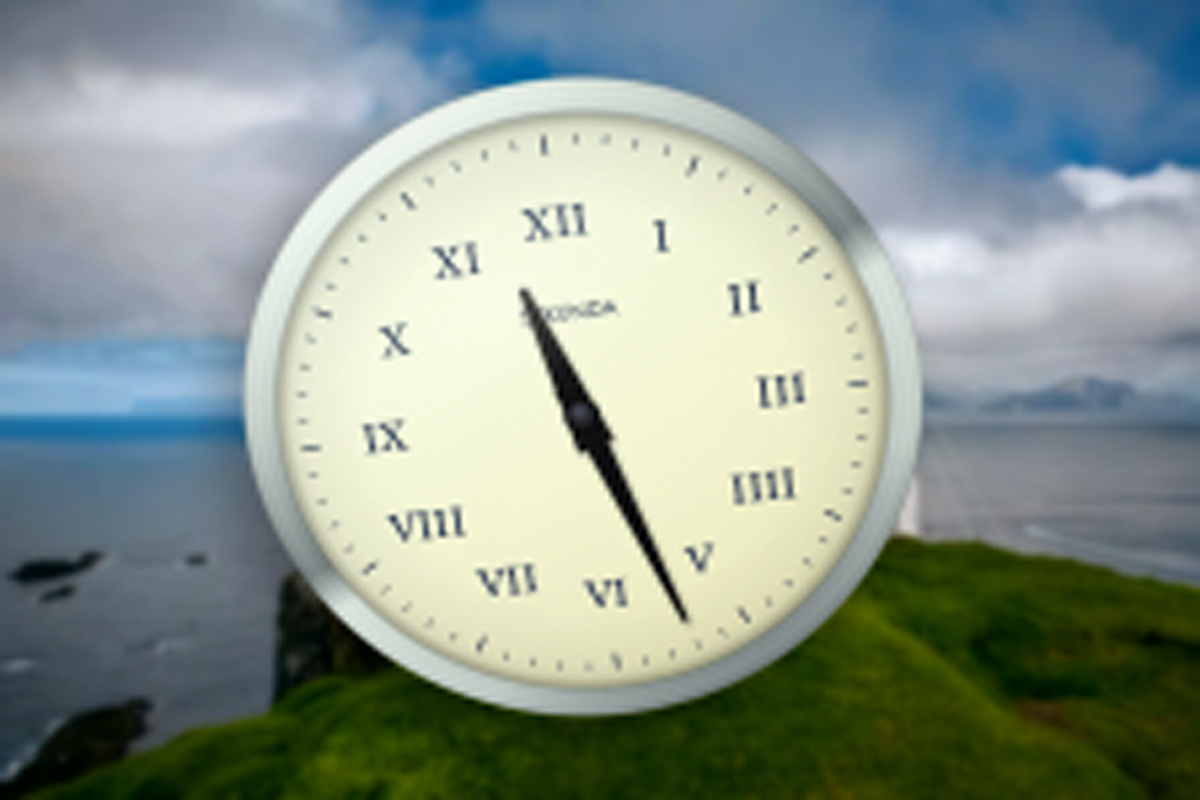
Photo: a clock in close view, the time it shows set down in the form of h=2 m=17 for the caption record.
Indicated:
h=11 m=27
